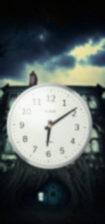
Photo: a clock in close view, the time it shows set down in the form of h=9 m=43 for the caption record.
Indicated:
h=6 m=9
